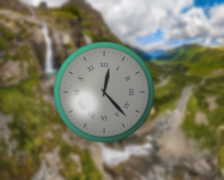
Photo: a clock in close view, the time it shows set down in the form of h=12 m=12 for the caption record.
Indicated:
h=12 m=23
